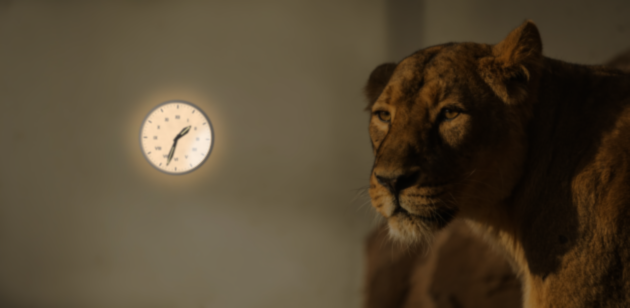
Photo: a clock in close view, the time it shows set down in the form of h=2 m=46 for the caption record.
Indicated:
h=1 m=33
